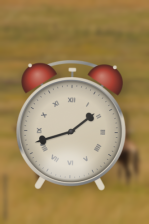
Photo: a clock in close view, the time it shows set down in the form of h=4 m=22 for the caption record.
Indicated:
h=1 m=42
